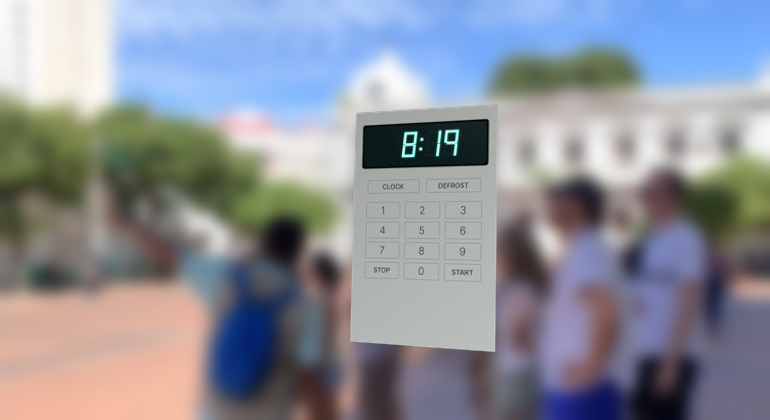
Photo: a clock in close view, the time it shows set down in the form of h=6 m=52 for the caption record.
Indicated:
h=8 m=19
